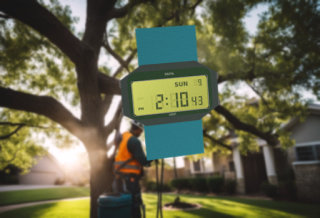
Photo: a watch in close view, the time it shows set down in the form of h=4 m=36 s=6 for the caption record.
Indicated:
h=2 m=10 s=43
